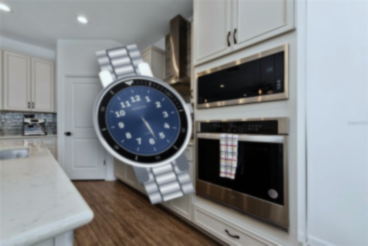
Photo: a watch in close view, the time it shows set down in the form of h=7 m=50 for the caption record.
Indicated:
h=5 m=28
